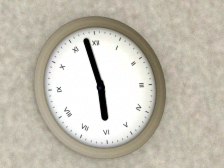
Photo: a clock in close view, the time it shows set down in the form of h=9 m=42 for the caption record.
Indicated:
h=5 m=58
